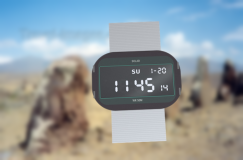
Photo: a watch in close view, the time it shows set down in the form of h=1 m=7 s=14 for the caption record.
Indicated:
h=11 m=45 s=14
